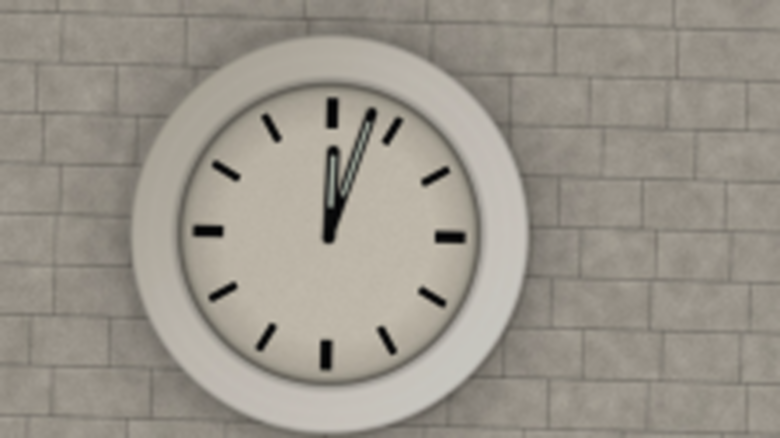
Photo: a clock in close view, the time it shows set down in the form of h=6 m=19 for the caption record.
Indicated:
h=12 m=3
